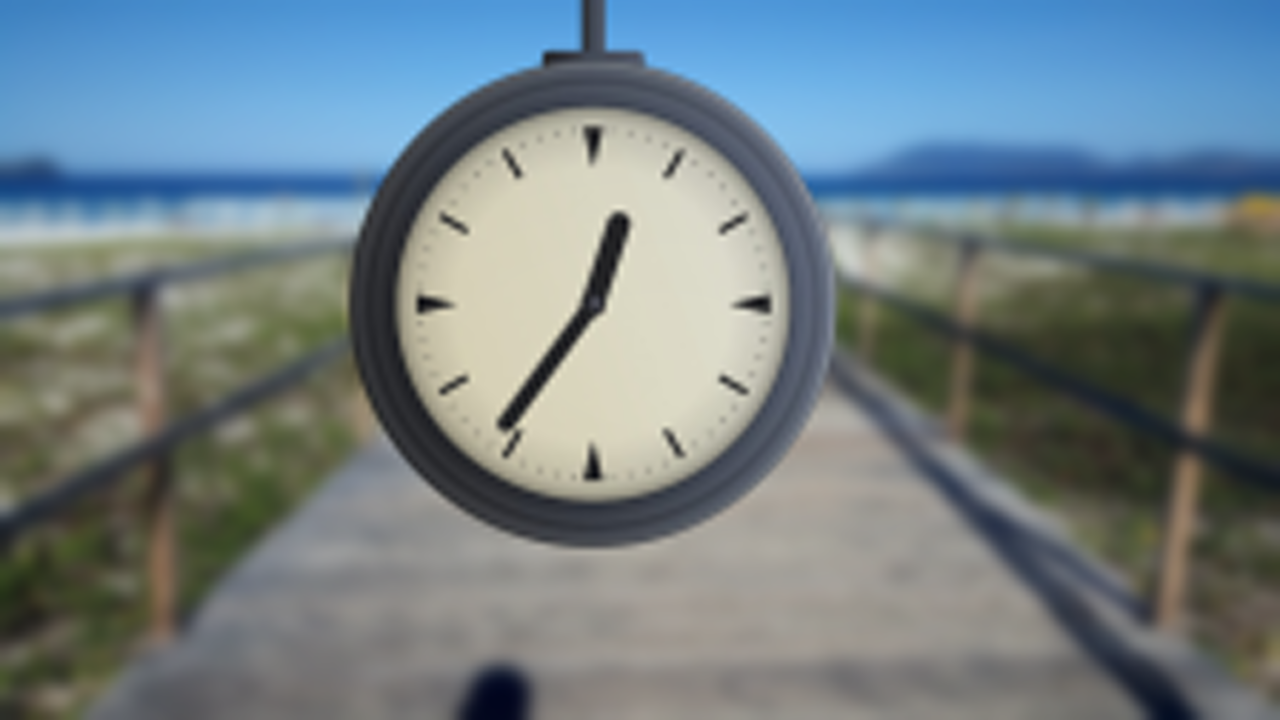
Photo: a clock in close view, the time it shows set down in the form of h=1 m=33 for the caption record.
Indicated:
h=12 m=36
